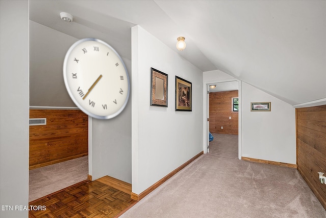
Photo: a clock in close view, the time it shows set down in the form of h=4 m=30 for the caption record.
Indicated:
h=7 m=38
